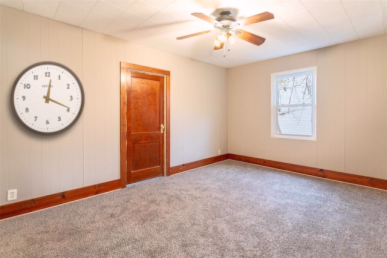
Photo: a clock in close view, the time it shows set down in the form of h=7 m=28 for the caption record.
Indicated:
h=12 m=19
